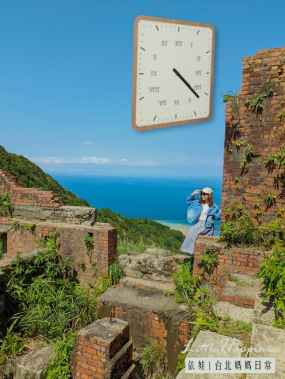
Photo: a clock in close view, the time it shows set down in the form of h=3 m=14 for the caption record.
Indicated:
h=4 m=22
